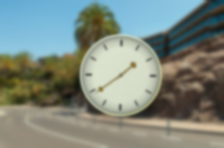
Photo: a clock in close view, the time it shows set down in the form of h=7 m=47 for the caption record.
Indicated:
h=1 m=39
